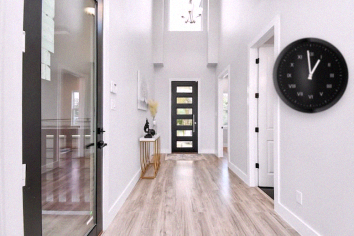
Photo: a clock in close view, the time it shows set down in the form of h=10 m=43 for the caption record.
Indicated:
h=12 m=59
